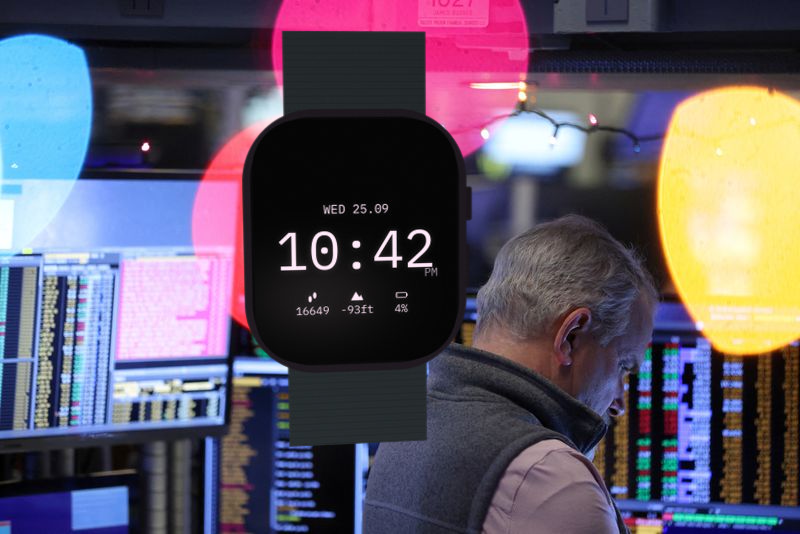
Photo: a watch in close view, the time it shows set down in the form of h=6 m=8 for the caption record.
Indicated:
h=10 m=42
